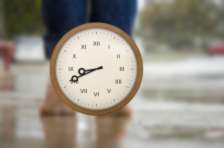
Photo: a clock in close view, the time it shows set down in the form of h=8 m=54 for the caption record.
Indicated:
h=8 m=41
